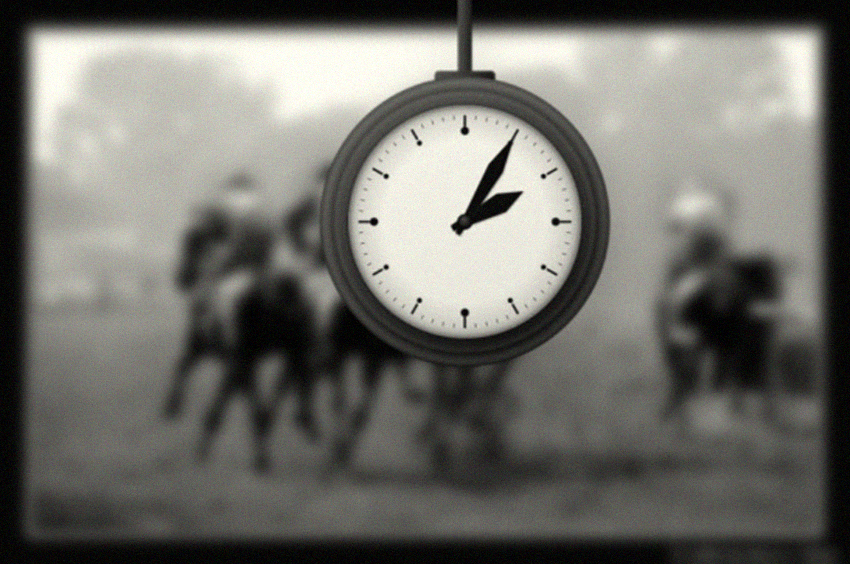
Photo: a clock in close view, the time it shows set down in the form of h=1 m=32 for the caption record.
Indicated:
h=2 m=5
